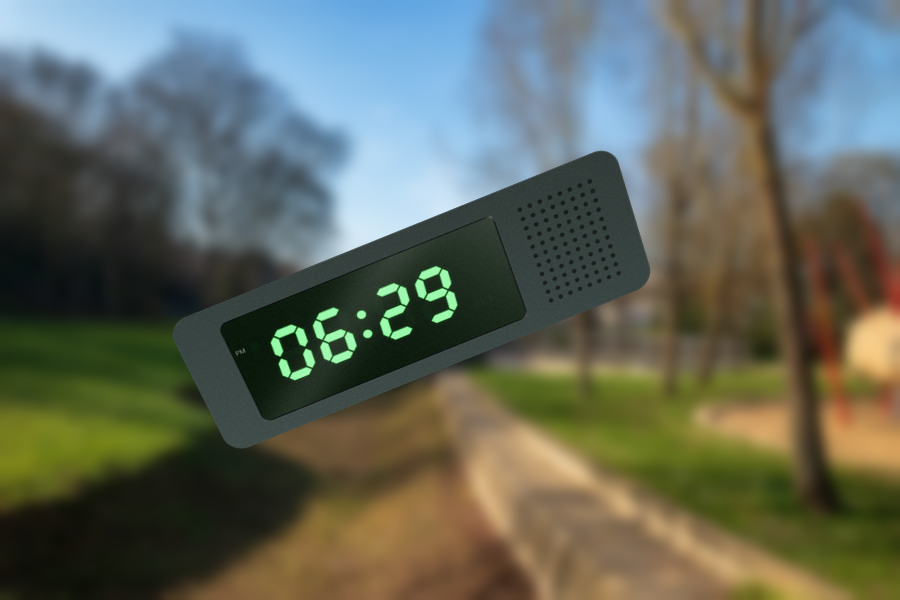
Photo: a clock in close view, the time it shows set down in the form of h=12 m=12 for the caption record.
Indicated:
h=6 m=29
